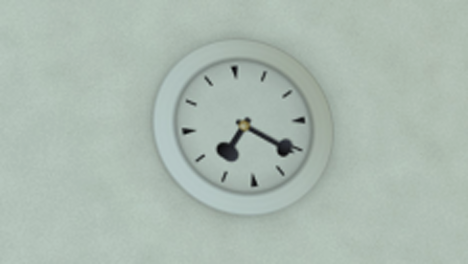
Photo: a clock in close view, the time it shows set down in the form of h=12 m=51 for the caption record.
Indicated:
h=7 m=21
